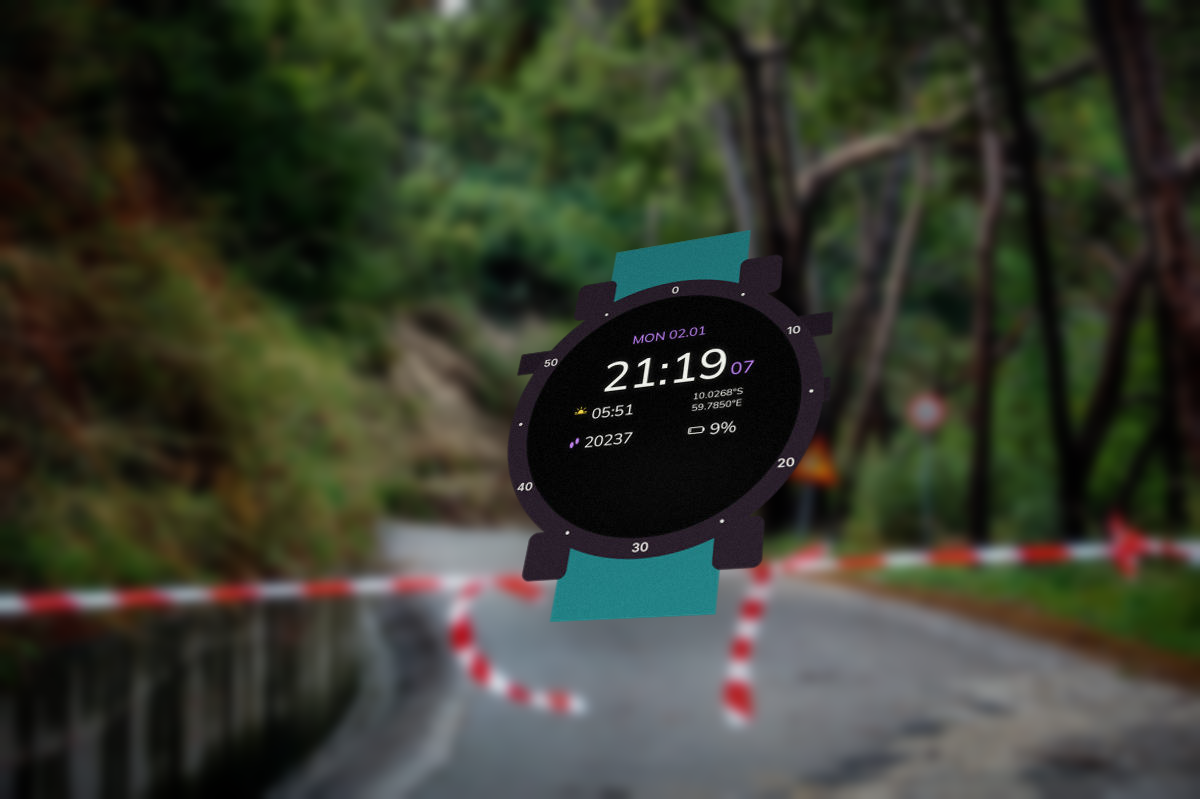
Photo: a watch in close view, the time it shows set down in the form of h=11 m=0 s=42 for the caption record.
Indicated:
h=21 m=19 s=7
